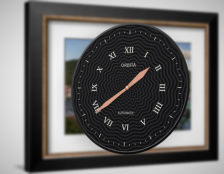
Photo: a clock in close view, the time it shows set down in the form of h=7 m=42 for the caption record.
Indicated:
h=1 m=39
